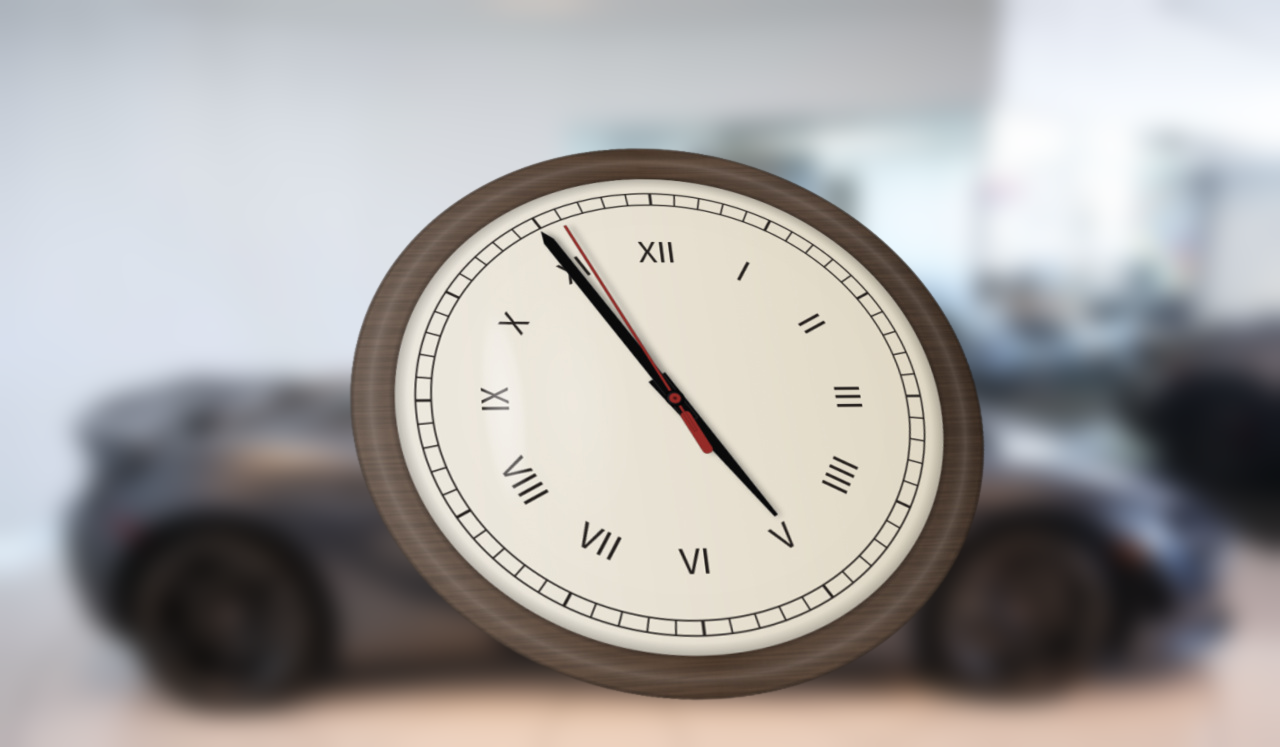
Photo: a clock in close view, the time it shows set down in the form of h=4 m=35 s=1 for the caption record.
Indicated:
h=4 m=54 s=56
